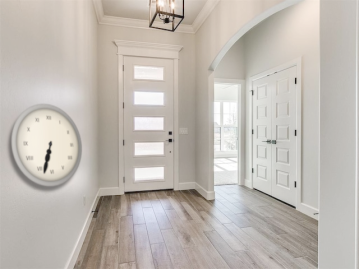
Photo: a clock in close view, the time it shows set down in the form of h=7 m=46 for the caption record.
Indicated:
h=6 m=33
